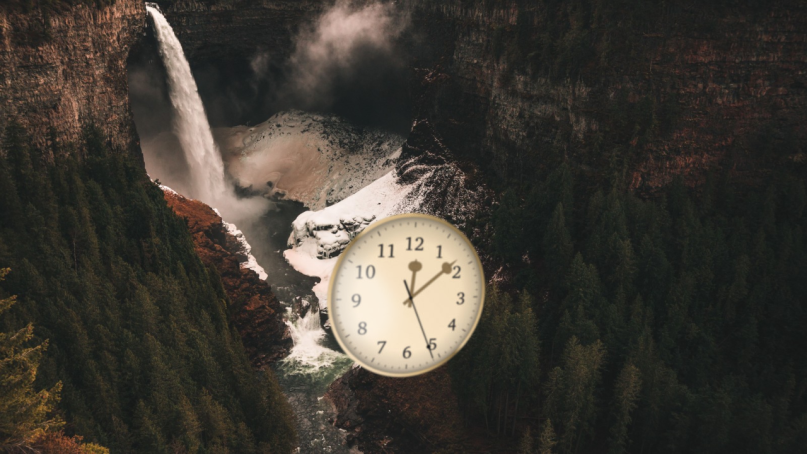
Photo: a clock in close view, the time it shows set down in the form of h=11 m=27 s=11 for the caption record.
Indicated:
h=12 m=8 s=26
